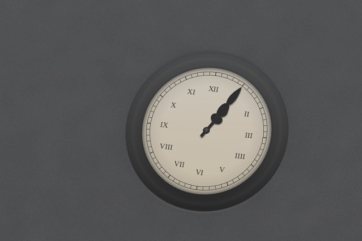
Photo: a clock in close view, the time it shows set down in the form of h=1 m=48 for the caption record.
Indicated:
h=1 m=5
